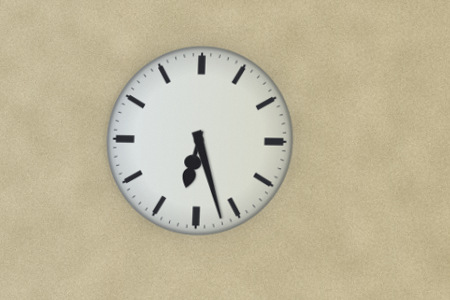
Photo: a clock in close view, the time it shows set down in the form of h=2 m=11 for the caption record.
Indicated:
h=6 m=27
